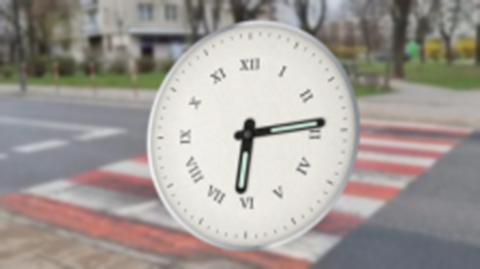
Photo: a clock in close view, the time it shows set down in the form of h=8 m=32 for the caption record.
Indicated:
h=6 m=14
